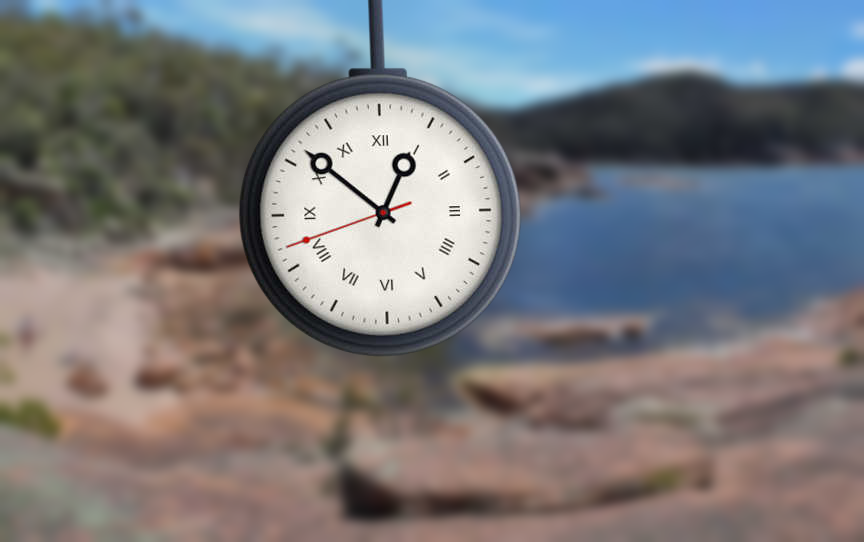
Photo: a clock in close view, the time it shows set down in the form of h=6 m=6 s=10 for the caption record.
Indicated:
h=12 m=51 s=42
